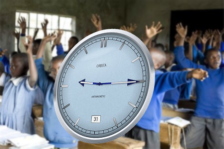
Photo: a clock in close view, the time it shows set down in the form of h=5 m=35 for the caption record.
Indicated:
h=9 m=15
